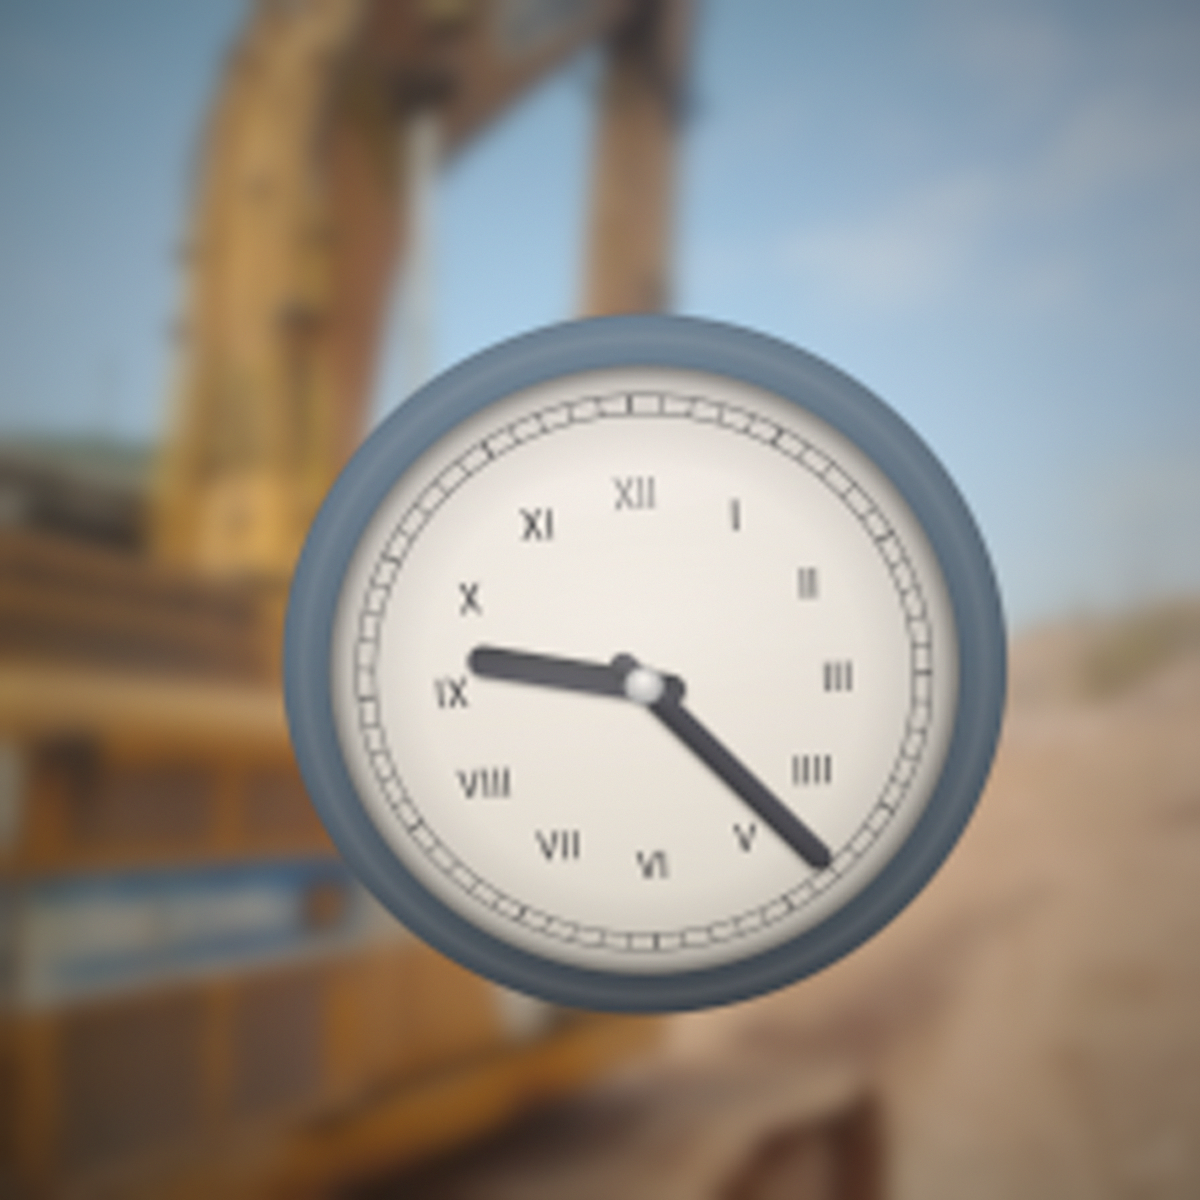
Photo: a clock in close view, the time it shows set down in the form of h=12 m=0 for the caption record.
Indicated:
h=9 m=23
